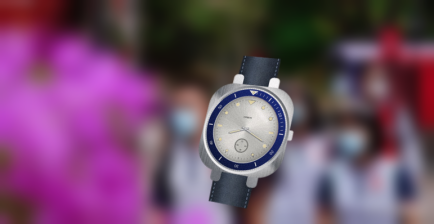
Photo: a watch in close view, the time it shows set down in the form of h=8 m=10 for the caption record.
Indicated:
h=8 m=19
